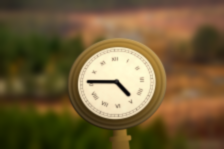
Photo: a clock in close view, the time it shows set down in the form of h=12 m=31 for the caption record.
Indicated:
h=4 m=46
